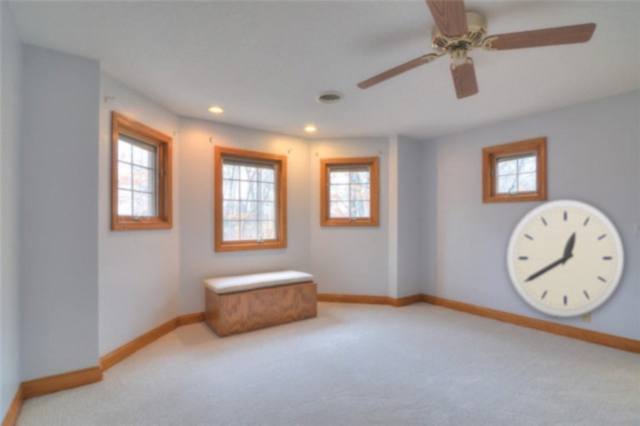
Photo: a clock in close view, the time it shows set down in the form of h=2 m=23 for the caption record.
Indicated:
h=12 m=40
